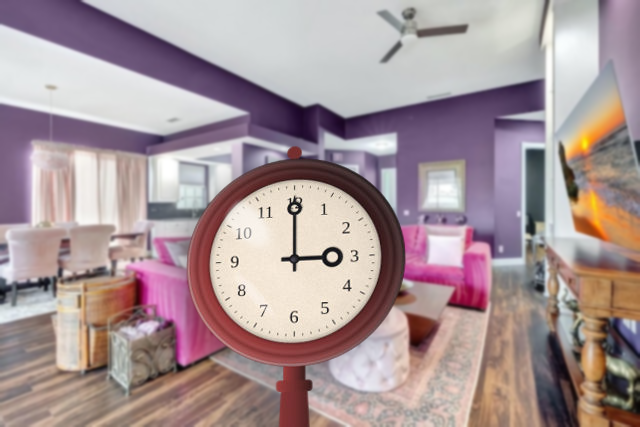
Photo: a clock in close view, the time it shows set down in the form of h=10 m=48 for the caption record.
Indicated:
h=3 m=0
